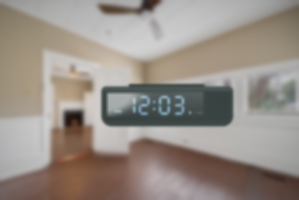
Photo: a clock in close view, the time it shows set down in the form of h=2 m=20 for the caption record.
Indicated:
h=12 m=3
